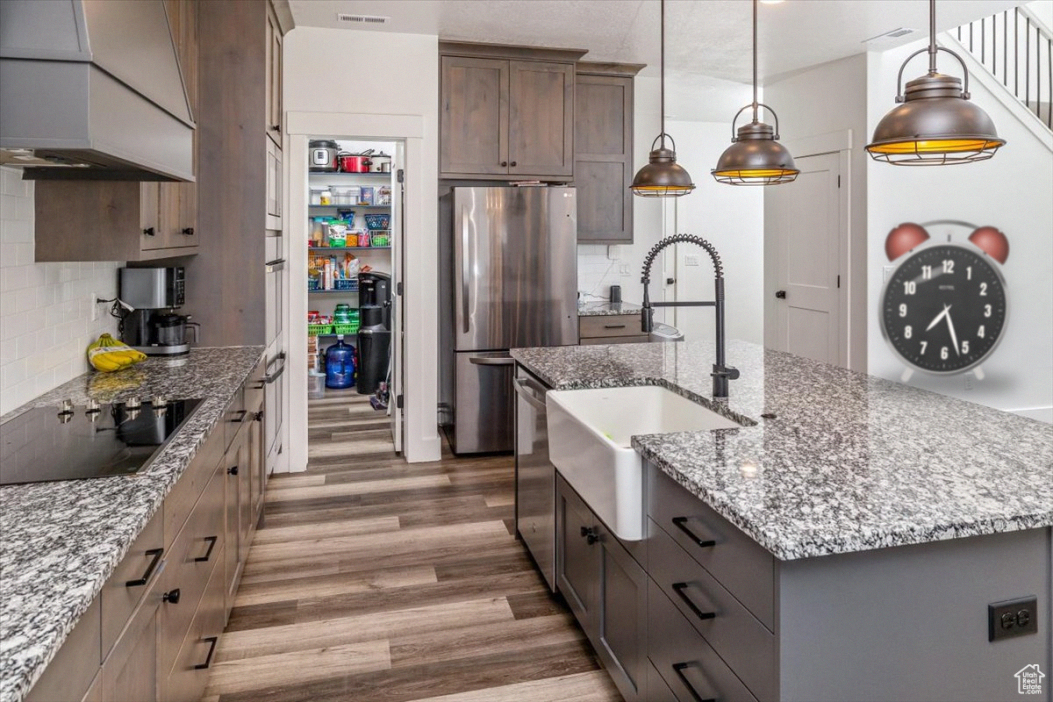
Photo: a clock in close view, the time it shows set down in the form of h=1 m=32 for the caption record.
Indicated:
h=7 m=27
